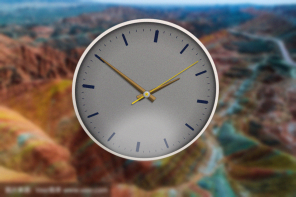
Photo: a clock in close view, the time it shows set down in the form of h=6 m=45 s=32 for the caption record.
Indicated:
h=1 m=50 s=8
